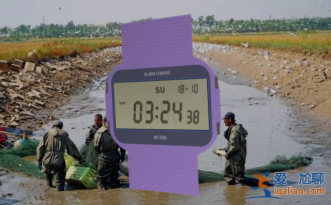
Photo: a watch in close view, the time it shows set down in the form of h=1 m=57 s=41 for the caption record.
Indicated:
h=3 m=24 s=38
